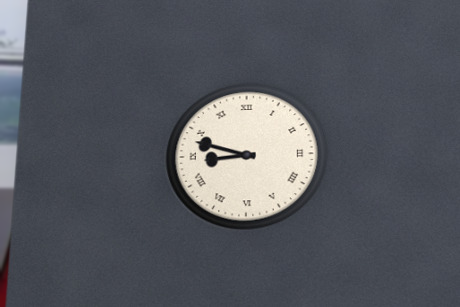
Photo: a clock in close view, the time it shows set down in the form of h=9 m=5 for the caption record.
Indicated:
h=8 m=48
